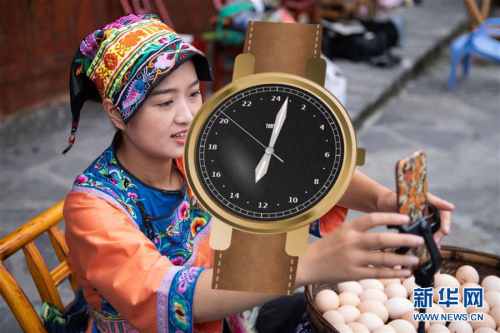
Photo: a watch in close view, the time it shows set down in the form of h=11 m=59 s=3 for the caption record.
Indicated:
h=13 m=1 s=51
